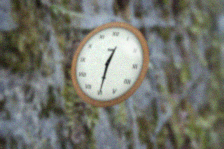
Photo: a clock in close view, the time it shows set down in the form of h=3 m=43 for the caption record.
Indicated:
h=12 m=30
